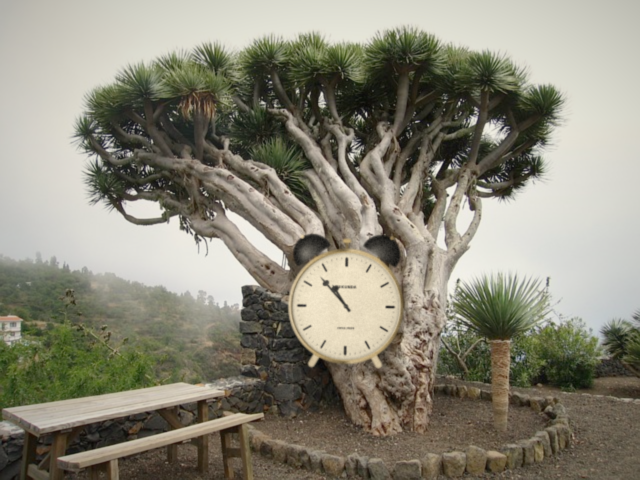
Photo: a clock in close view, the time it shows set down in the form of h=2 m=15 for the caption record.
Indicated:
h=10 m=53
